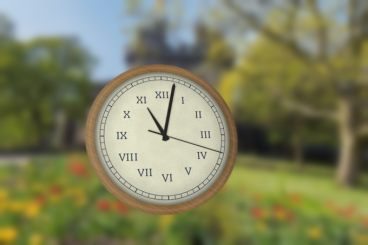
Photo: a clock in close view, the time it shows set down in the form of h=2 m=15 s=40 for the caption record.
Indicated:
h=11 m=2 s=18
